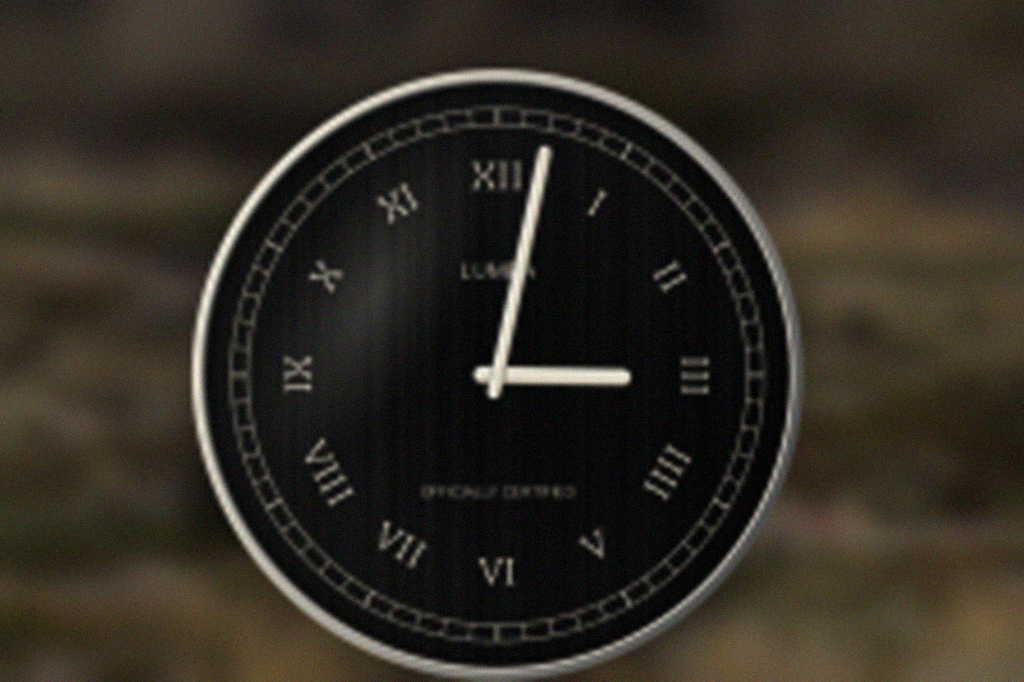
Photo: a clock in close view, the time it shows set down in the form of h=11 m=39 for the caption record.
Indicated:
h=3 m=2
